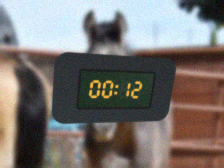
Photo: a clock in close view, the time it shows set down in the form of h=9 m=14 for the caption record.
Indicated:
h=0 m=12
